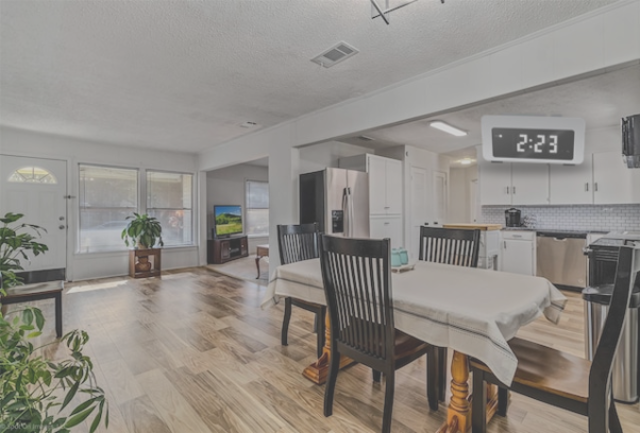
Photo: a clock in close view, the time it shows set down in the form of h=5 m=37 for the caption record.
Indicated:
h=2 m=23
